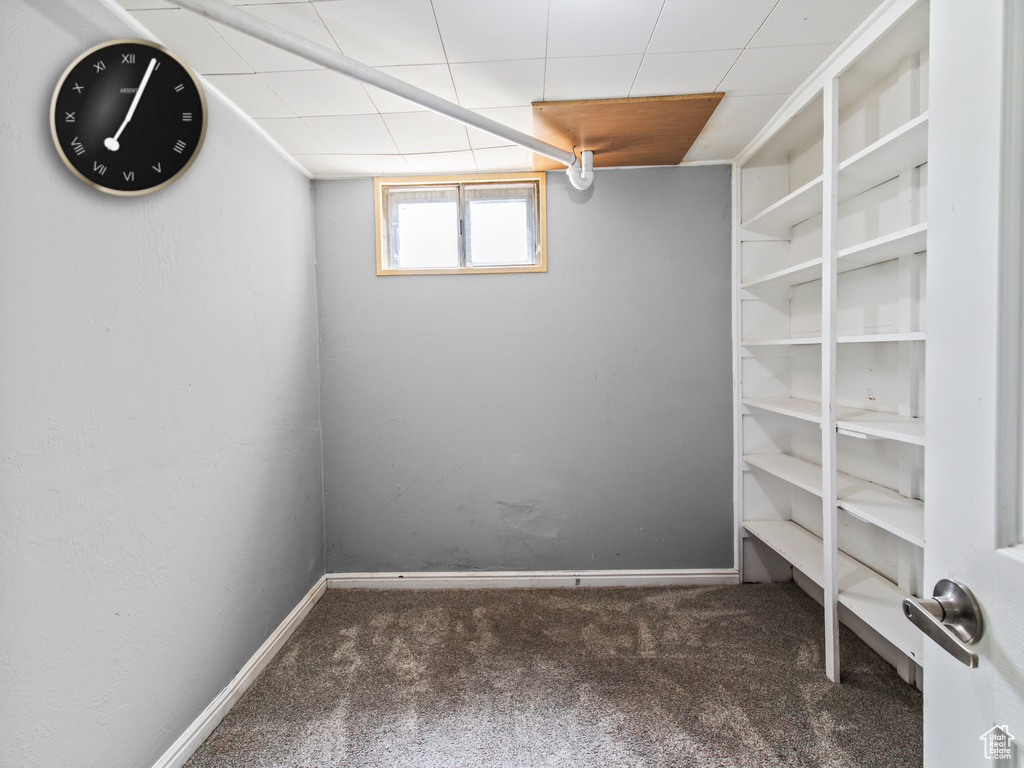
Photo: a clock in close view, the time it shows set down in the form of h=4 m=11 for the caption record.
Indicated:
h=7 m=4
